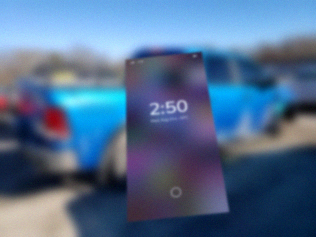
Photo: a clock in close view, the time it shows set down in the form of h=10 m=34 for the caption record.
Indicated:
h=2 m=50
